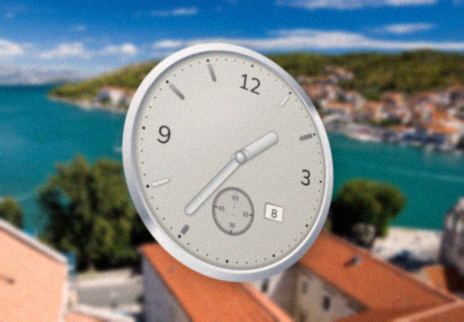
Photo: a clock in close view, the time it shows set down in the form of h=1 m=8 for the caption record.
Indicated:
h=1 m=36
